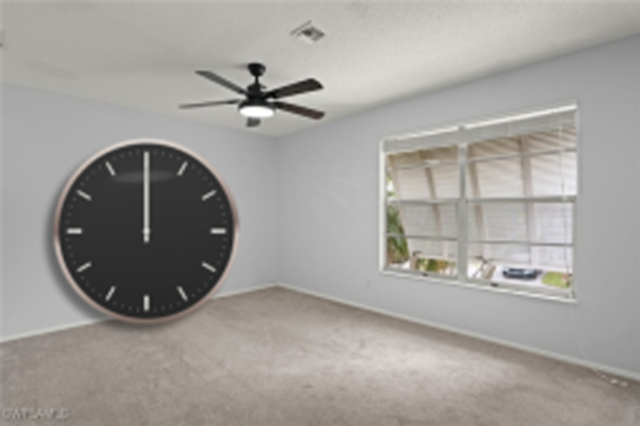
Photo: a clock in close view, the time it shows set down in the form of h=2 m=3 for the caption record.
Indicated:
h=12 m=0
